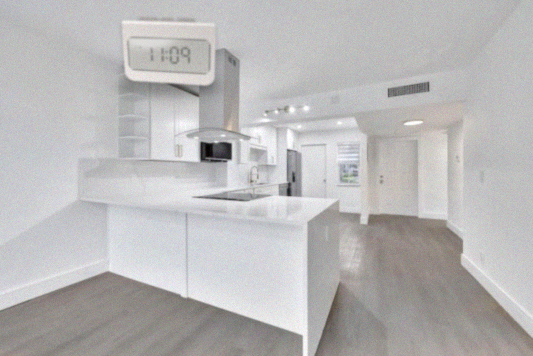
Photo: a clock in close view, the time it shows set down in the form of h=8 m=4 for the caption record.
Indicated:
h=11 m=9
